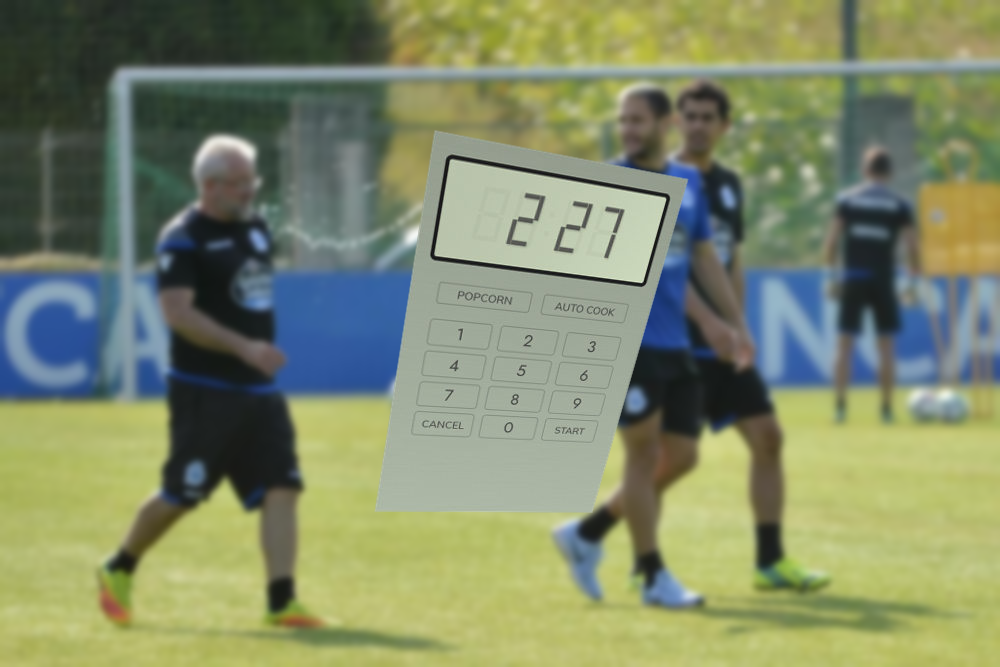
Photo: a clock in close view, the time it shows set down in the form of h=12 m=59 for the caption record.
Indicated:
h=2 m=27
